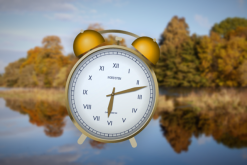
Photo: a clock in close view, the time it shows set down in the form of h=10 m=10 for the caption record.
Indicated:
h=6 m=12
